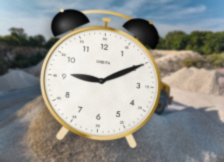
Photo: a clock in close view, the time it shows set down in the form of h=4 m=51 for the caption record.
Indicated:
h=9 m=10
